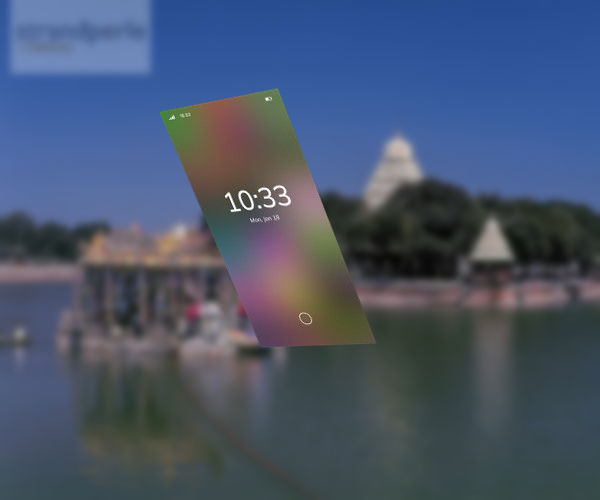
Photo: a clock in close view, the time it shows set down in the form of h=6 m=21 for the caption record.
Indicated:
h=10 m=33
